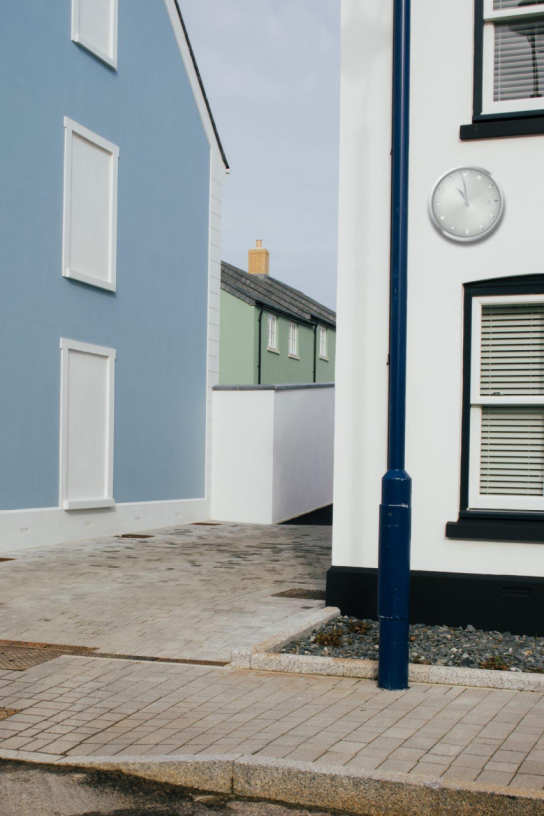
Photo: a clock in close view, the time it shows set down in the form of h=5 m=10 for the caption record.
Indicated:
h=10 m=59
